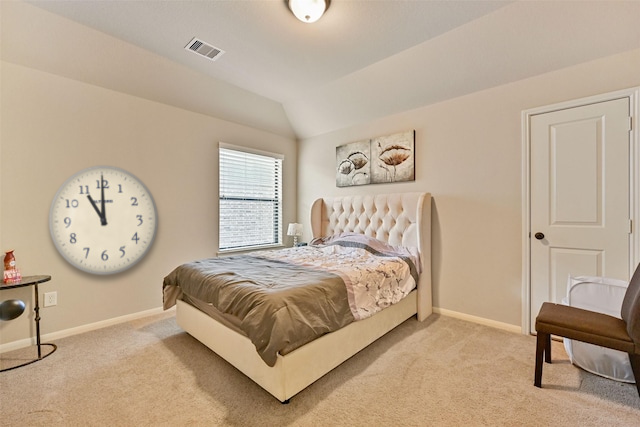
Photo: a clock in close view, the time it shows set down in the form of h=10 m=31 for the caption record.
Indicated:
h=11 m=0
